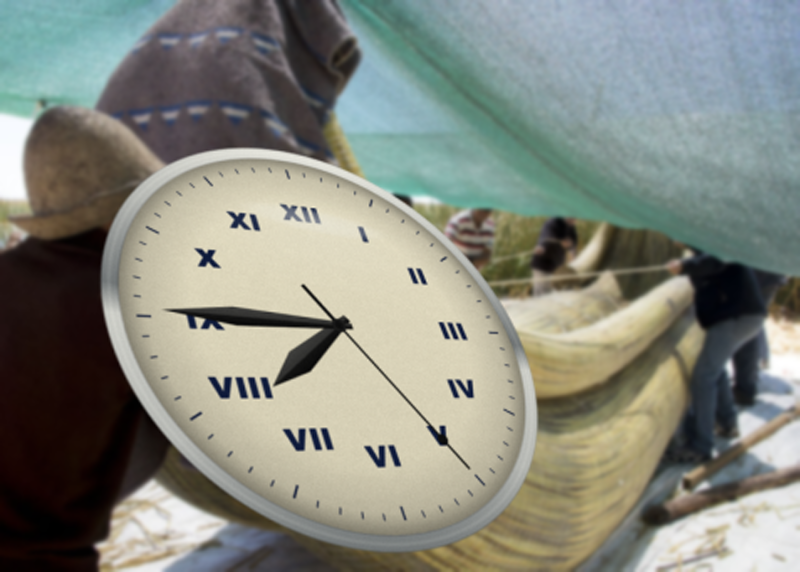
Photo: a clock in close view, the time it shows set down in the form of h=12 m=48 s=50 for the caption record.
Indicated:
h=7 m=45 s=25
